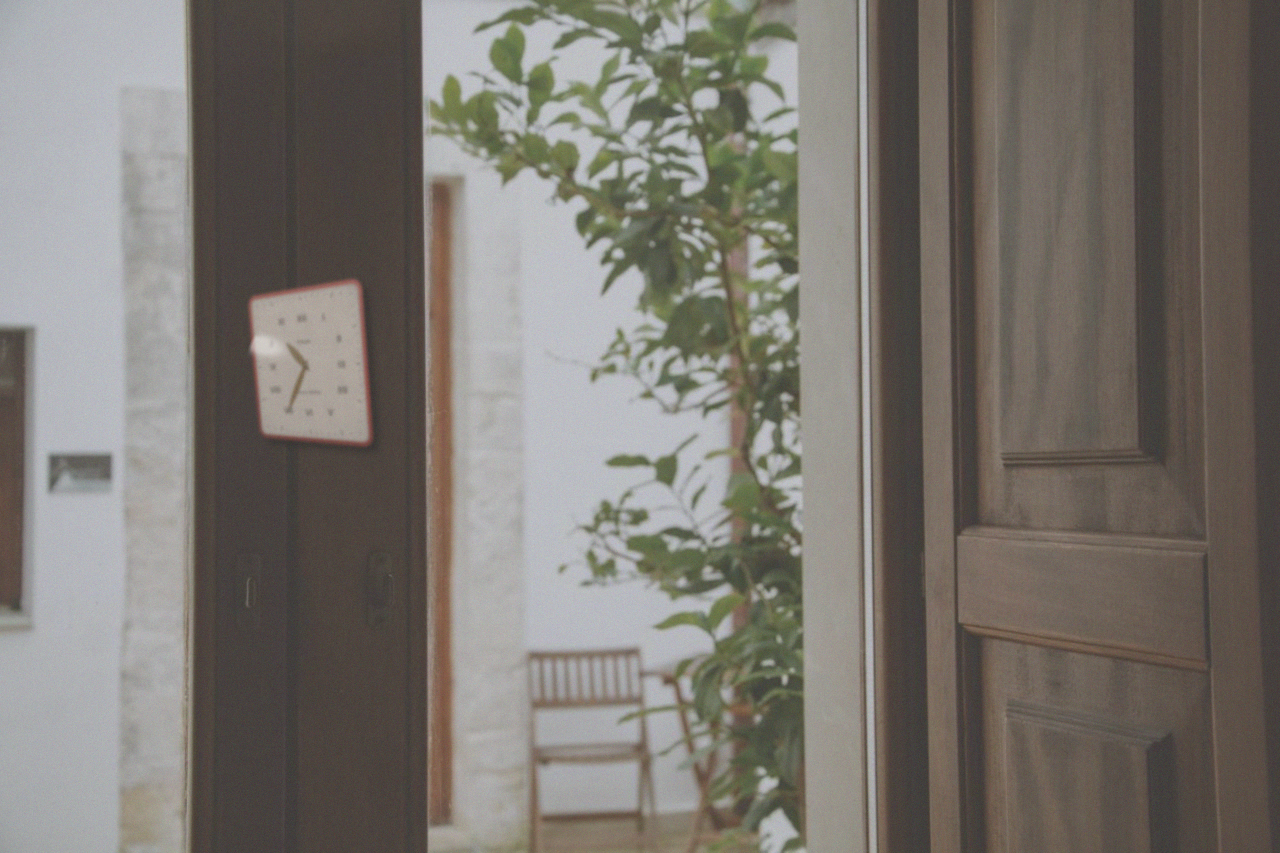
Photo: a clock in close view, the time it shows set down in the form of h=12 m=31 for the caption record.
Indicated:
h=10 m=35
